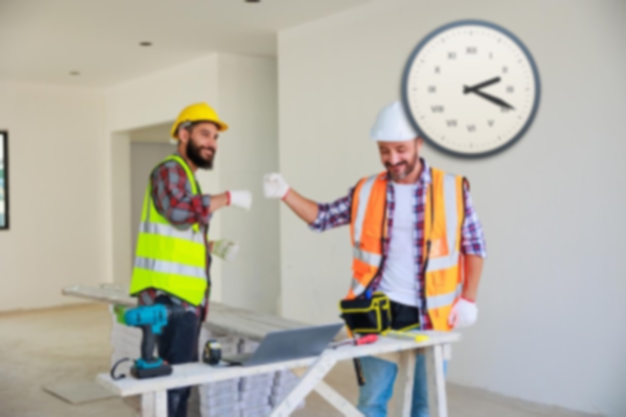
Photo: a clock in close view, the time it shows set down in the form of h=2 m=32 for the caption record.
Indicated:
h=2 m=19
